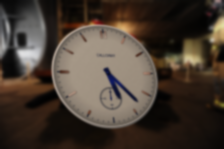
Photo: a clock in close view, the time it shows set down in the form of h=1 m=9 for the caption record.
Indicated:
h=5 m=23
